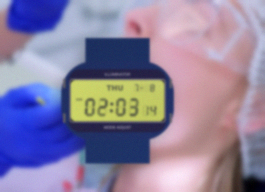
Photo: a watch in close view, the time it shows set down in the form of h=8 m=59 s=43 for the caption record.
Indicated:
h=2 m=3 s=14
